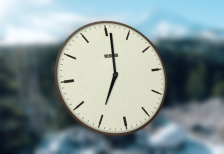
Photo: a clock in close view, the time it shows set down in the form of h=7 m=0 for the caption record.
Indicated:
h=7 m=1
